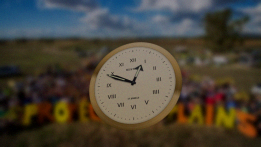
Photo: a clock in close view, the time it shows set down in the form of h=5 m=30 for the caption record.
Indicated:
h=12 m=49
